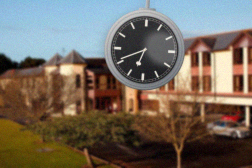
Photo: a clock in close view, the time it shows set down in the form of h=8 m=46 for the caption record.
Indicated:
h=6 m=41
